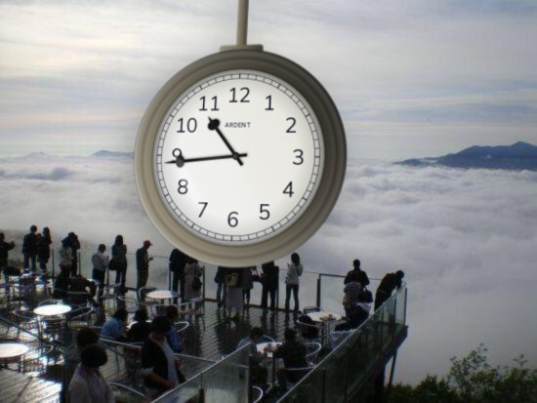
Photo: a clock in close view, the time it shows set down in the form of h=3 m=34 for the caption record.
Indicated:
h=10 m=44
